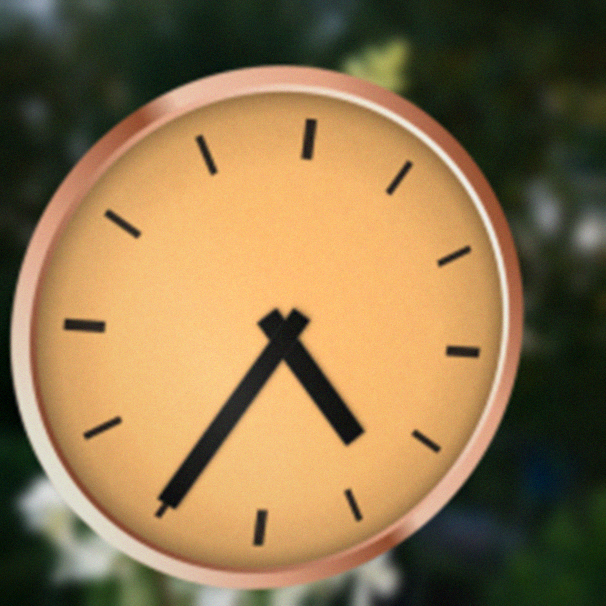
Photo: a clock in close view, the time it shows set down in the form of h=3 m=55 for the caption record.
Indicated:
h=4 m=35
